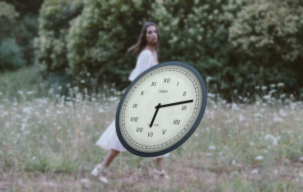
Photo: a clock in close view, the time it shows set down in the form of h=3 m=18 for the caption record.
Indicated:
h=6 m=13
